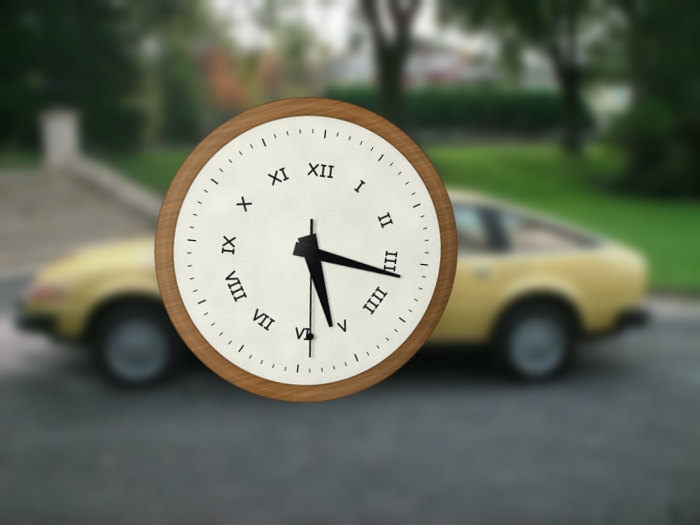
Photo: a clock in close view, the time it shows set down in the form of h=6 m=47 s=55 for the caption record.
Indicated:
h=5 m=16 s=29
